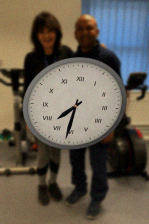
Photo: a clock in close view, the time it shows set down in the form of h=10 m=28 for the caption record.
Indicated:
h=7 m=31
